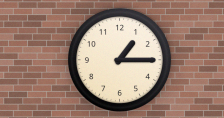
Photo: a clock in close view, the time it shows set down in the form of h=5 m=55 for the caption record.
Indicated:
h=1 m=15
